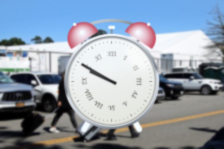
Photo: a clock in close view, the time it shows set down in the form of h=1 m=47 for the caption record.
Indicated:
h=9 m=50
